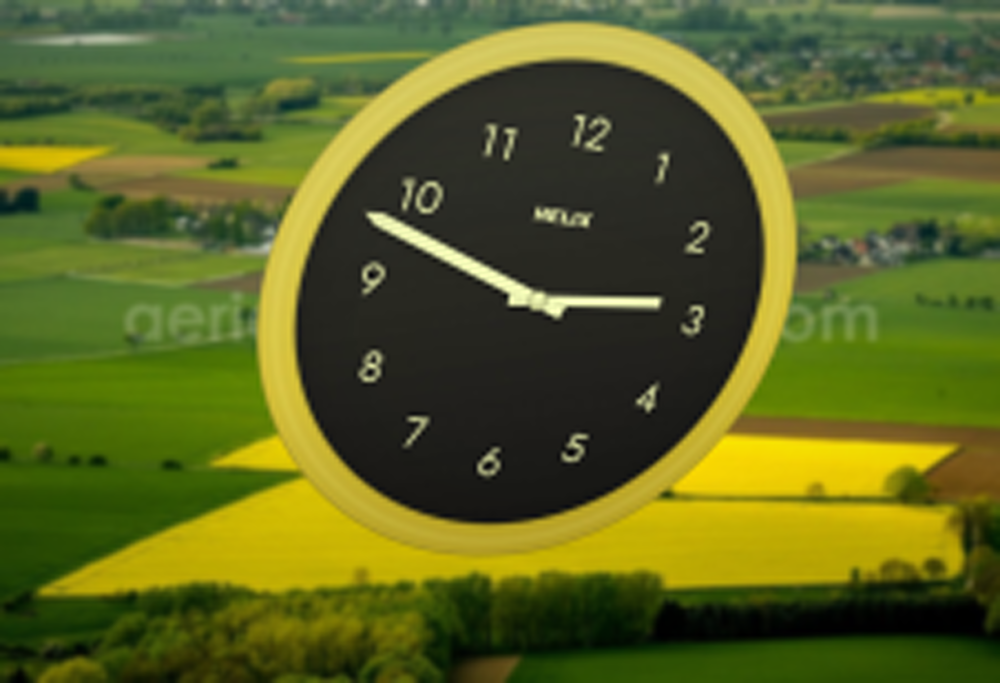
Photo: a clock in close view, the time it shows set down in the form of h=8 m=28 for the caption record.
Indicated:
h=2 m=48
